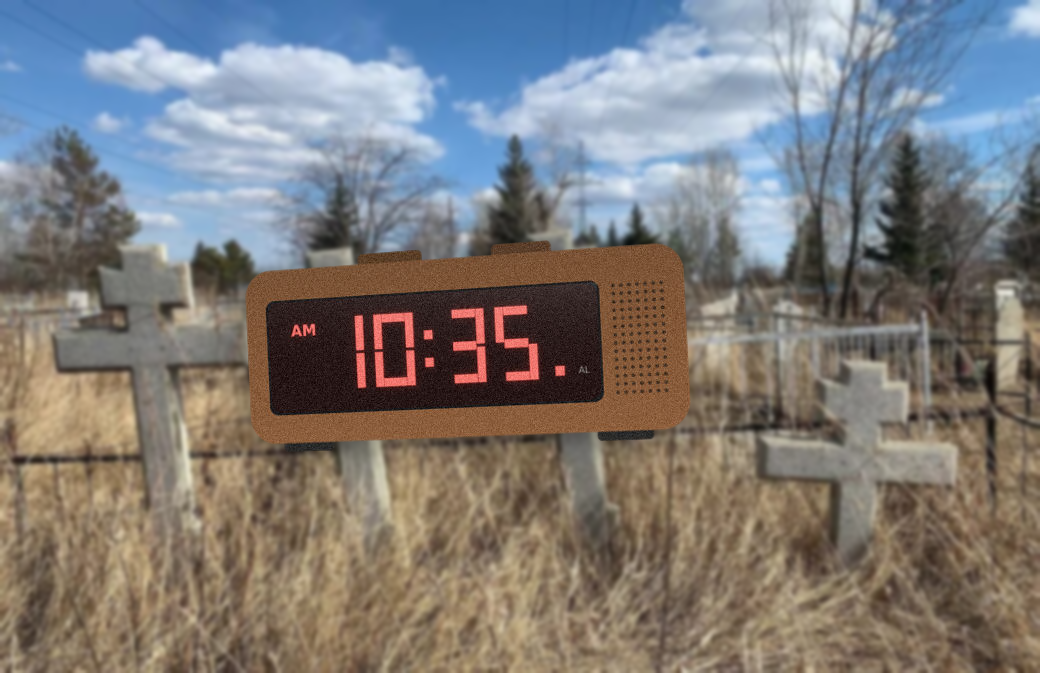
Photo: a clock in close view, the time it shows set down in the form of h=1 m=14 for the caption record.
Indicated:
h=10 m=35
